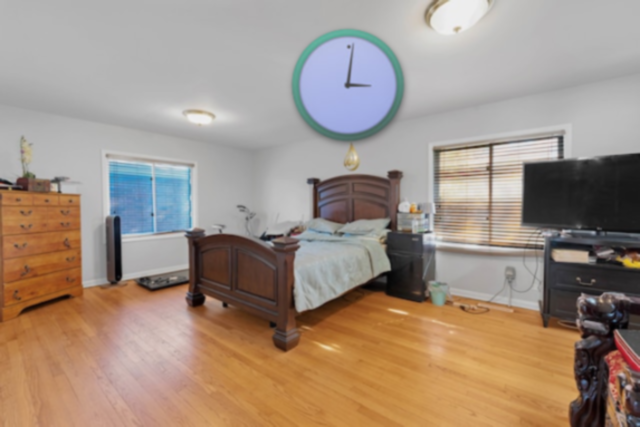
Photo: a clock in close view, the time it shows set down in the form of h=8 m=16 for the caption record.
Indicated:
h=3 m=1
